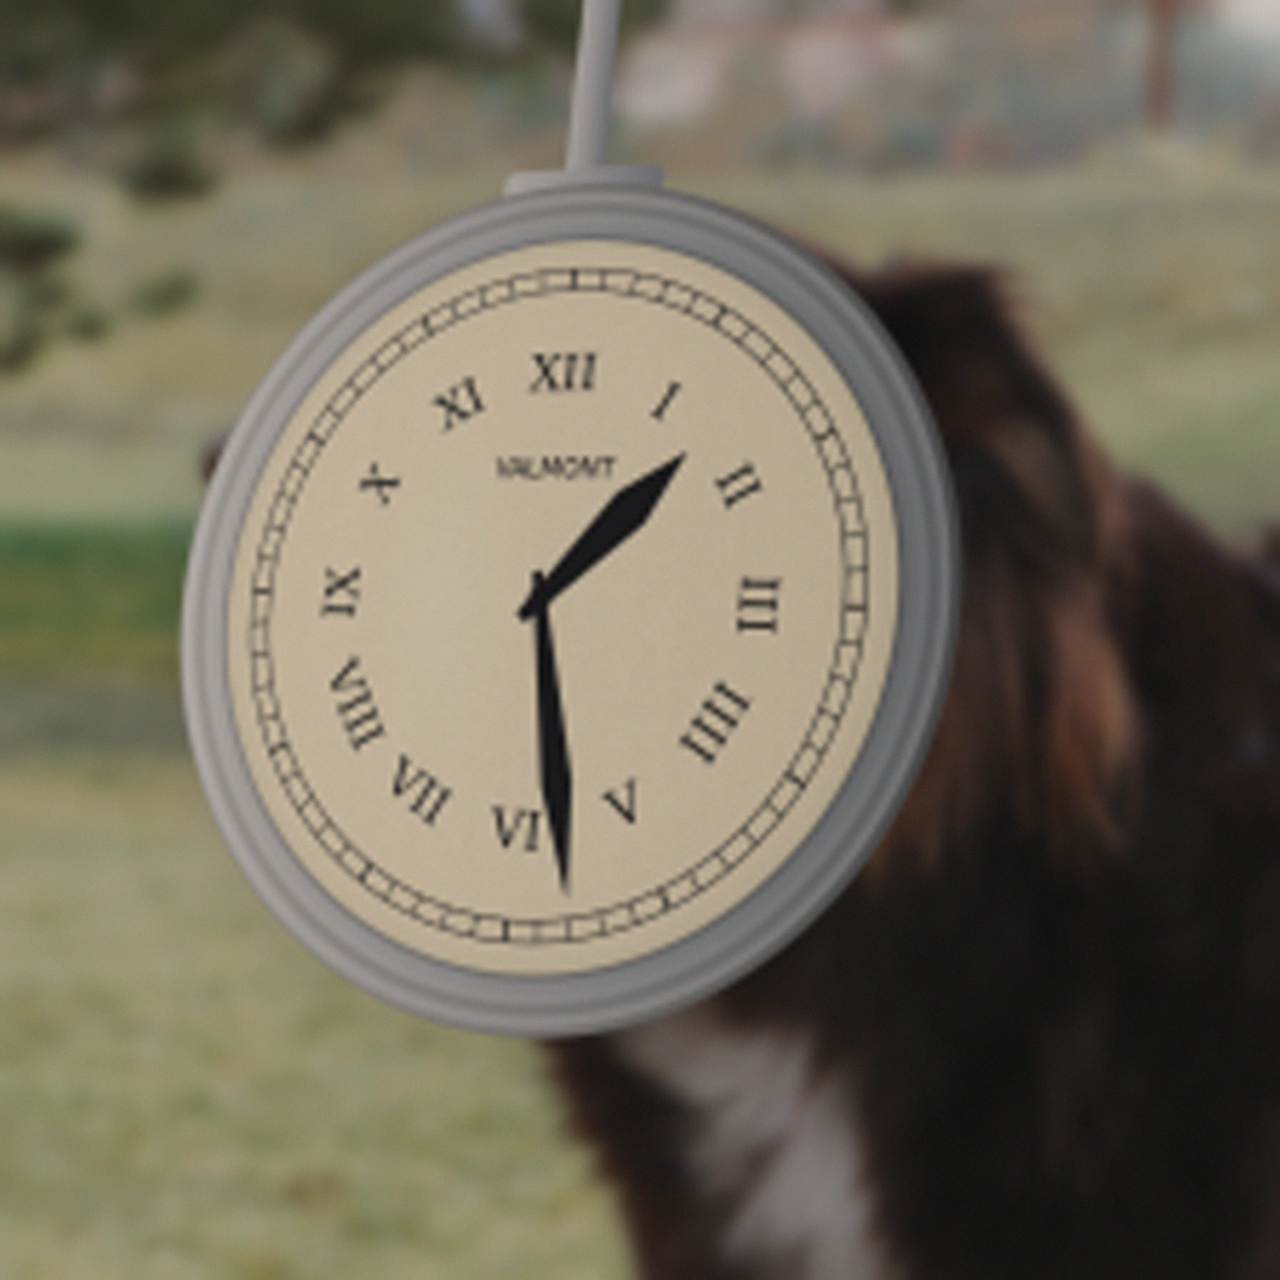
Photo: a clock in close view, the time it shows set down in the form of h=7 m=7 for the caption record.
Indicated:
h=1 m=28
